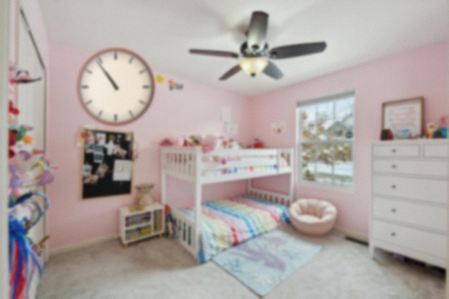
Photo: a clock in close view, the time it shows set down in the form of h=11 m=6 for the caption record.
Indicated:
h=10 m=54
